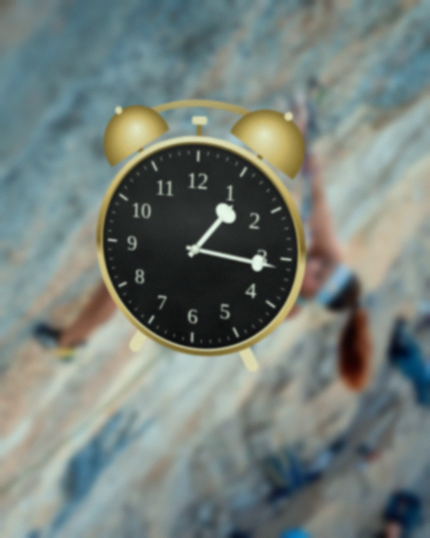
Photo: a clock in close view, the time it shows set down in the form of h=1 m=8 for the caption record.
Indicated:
h=1 m=16
